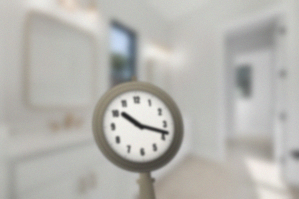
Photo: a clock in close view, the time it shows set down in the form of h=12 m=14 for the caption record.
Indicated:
h=10 m=18
